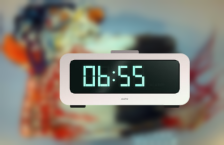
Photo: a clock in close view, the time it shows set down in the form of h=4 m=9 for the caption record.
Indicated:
h=6 m=55
